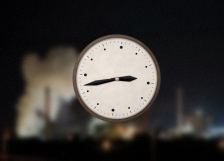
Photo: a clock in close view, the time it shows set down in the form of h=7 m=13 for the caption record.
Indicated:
h=2 m=42
